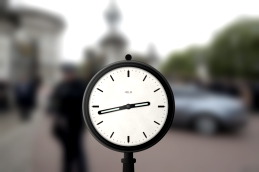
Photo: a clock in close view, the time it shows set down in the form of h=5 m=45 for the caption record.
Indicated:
h=2 m=43
